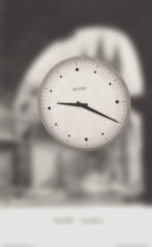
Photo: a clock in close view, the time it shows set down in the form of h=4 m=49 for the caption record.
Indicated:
h=9 m=20
